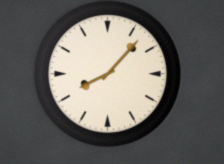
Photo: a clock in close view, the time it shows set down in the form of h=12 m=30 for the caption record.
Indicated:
h=8 m=7
